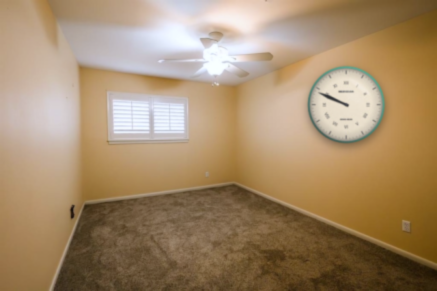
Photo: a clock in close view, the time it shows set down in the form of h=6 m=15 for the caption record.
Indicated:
h=9 m=49
